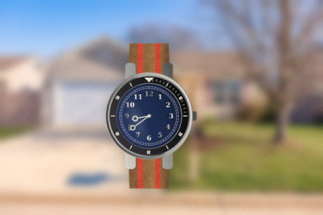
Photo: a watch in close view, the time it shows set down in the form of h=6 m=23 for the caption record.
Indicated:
h=8 m=39
